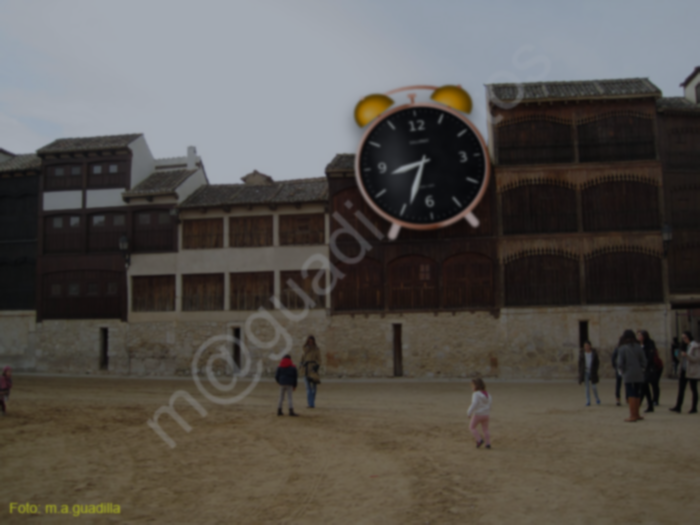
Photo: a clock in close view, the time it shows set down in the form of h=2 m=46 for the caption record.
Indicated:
h=8 m=34
